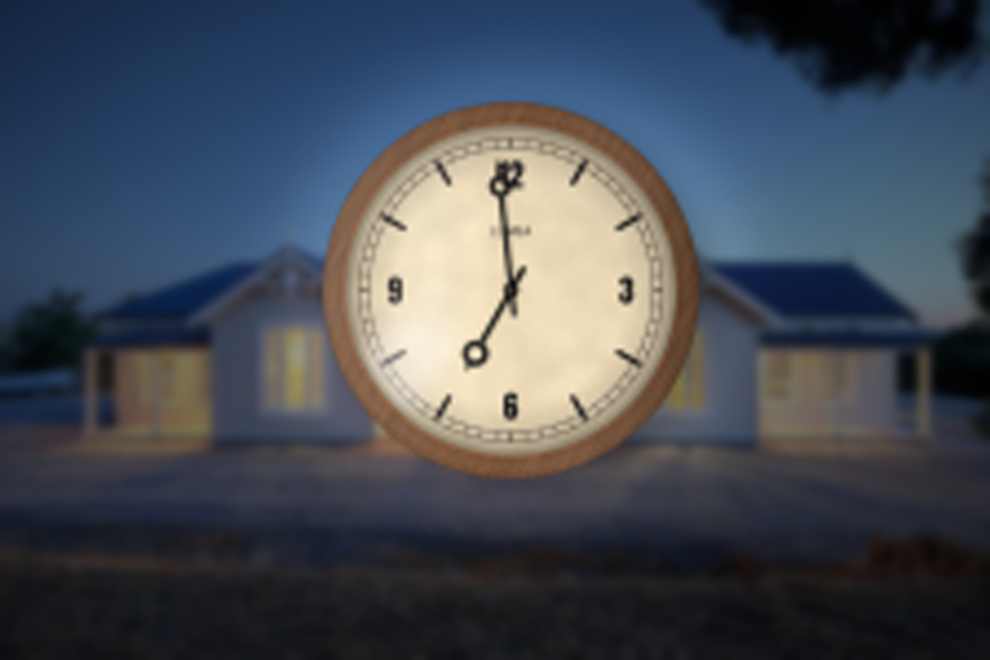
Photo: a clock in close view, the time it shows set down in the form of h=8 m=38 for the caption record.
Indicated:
h=6 m=59
